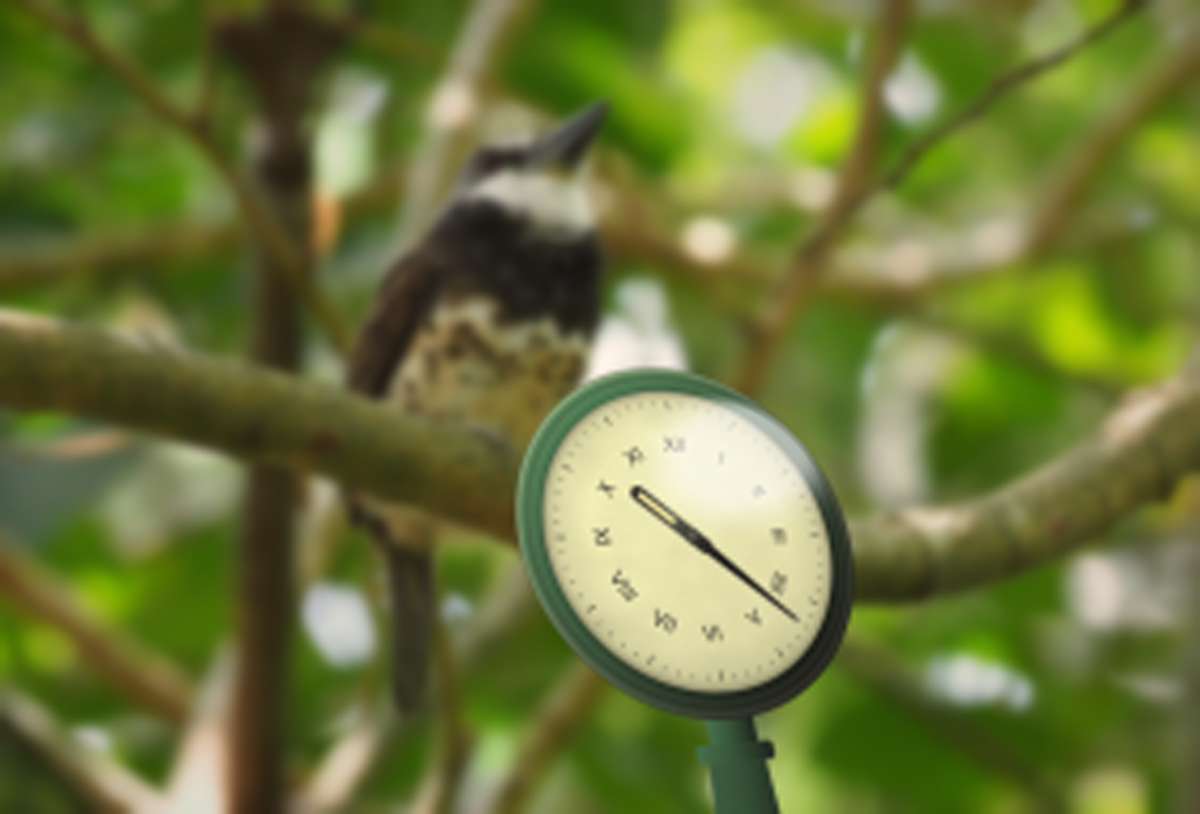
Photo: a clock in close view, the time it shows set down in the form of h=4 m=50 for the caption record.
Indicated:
h=10 m=22
